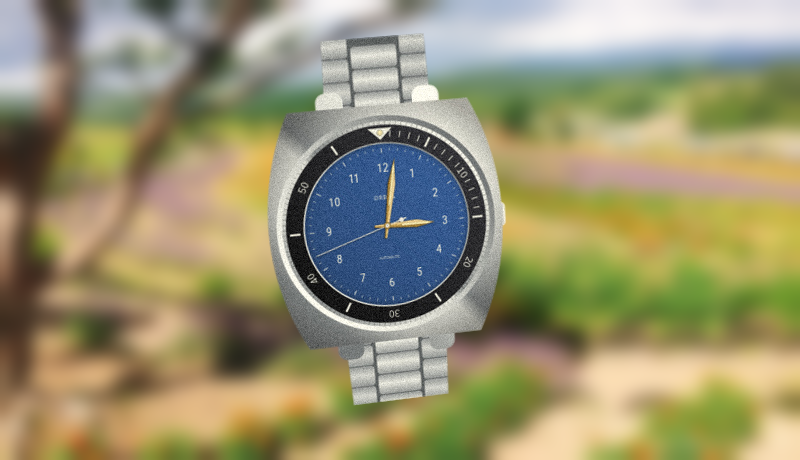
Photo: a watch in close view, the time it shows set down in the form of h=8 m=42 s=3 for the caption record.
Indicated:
h=3 m=1 s=42
